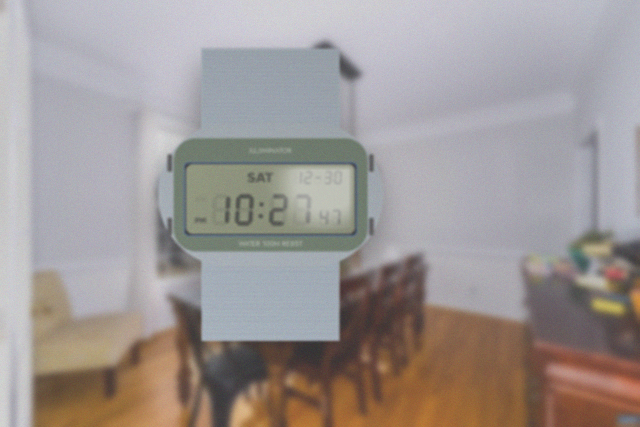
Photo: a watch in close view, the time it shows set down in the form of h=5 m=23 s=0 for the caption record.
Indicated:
h=10 m=27 s=47
